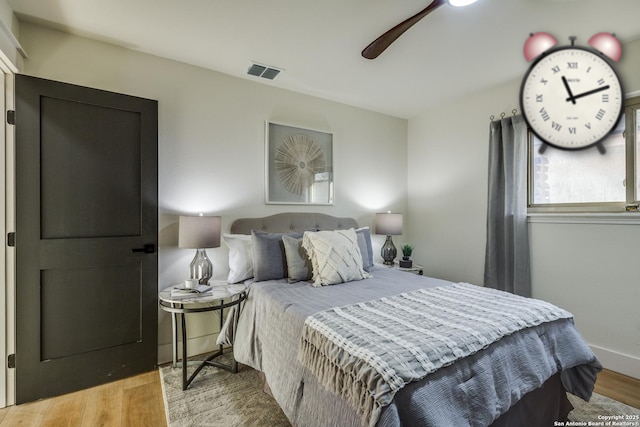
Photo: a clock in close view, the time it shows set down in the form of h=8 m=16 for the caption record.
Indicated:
h=11 m=12
